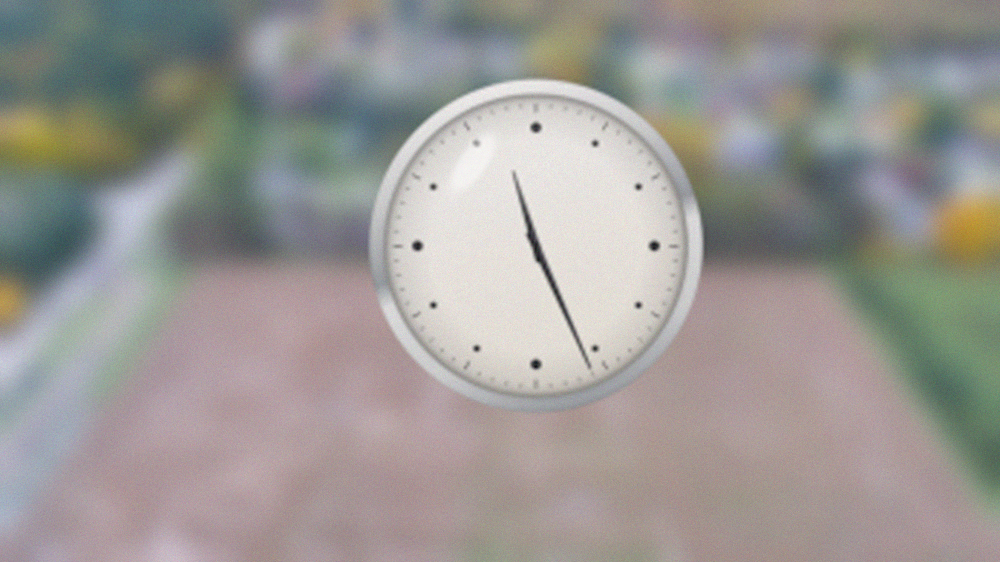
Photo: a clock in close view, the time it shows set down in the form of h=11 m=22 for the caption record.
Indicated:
h=11 m=26
